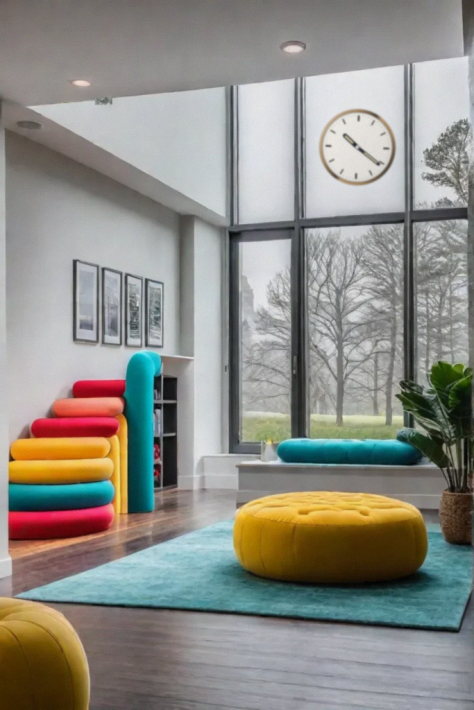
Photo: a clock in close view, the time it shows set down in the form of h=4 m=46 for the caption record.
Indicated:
h=10 m=21
